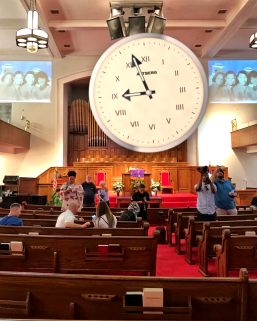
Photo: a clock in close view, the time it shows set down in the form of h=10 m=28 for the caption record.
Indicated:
h=8 m=57
